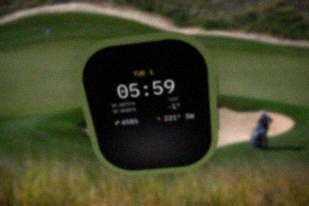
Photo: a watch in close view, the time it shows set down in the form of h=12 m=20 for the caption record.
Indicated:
h=5 m=59
